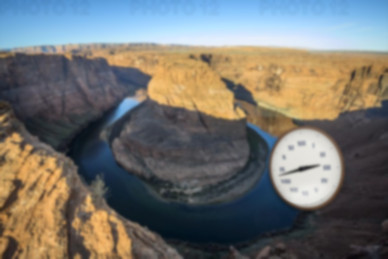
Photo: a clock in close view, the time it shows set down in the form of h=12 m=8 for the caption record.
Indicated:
h=2 m=43
